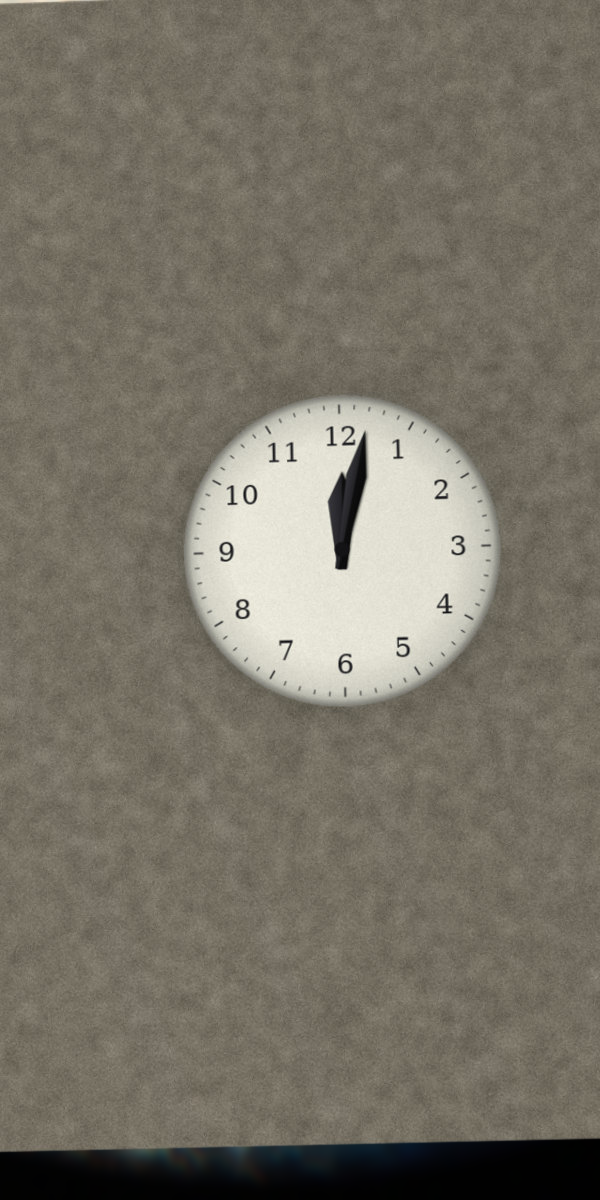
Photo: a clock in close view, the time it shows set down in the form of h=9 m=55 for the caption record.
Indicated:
h=12 m=2
